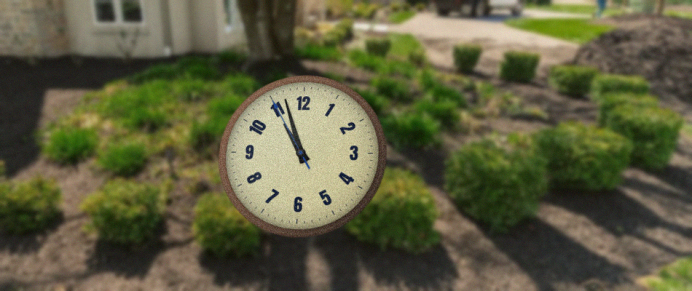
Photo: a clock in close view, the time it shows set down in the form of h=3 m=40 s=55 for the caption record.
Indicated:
h=10 m=56 s=55
